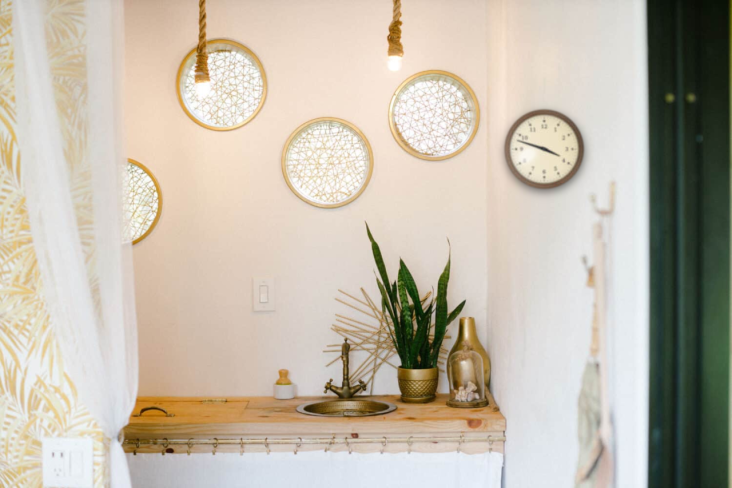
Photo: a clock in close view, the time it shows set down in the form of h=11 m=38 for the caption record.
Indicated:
h=3 m=48
